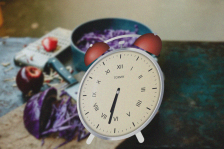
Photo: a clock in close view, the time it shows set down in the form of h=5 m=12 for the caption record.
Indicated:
h=6 m=32
